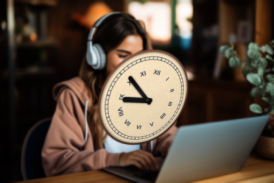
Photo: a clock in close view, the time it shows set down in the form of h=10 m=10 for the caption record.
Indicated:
h=8 m=51
